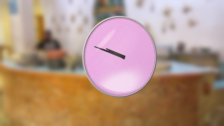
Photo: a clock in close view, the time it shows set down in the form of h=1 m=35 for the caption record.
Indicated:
h=9 m=48
